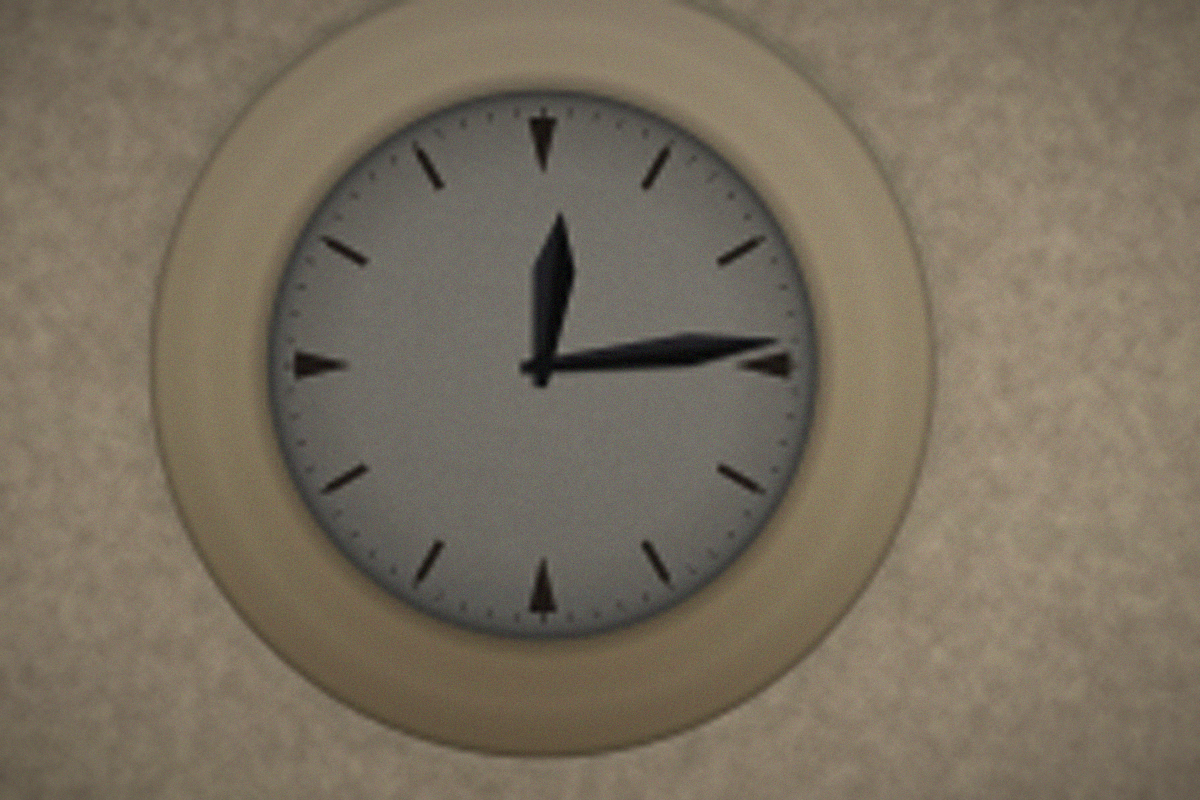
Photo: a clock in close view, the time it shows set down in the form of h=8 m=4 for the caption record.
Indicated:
h=12 m=14
